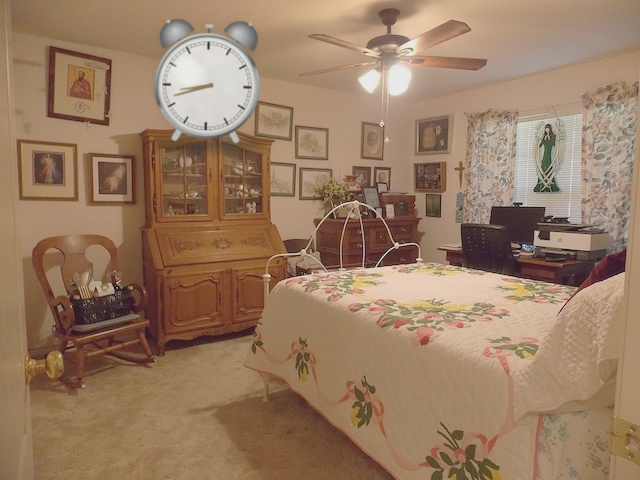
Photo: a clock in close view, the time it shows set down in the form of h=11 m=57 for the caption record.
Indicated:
h=8 m=42
